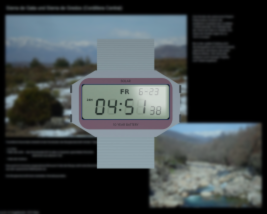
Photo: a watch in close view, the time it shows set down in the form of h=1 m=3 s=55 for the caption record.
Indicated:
h=4 m=51 s=38
